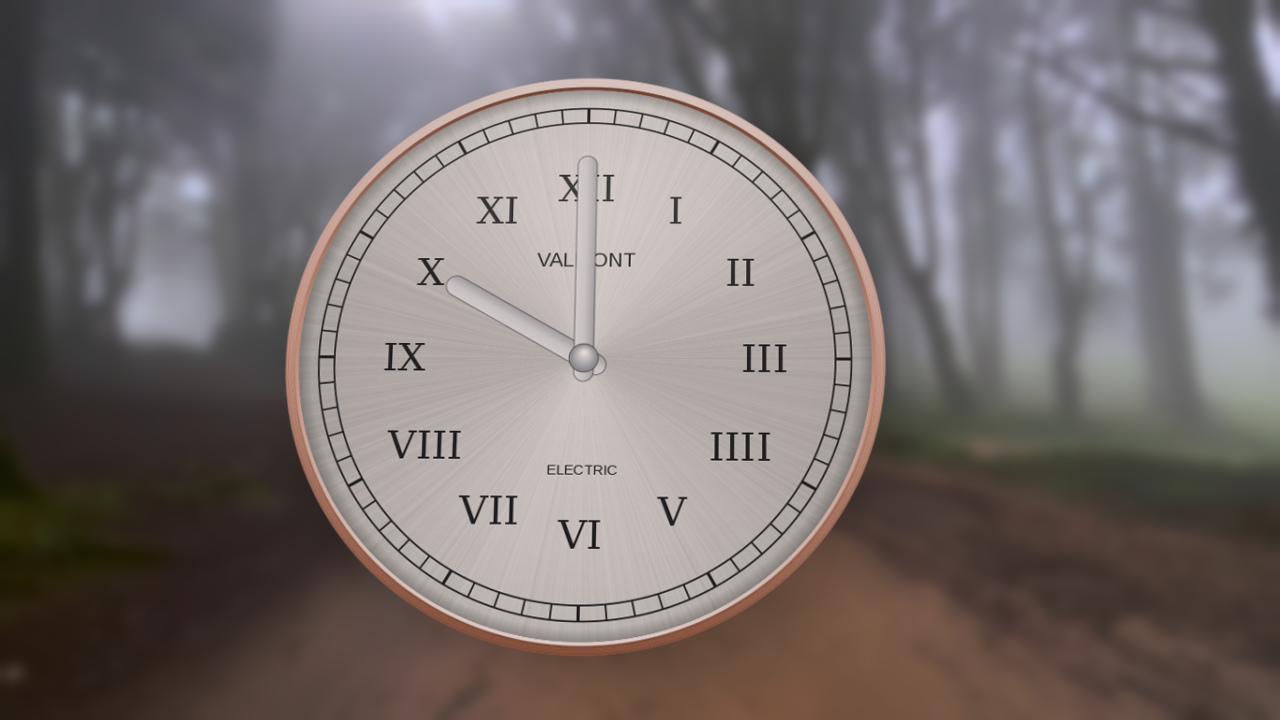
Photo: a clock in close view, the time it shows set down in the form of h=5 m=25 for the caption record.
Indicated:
h=10 m=0
